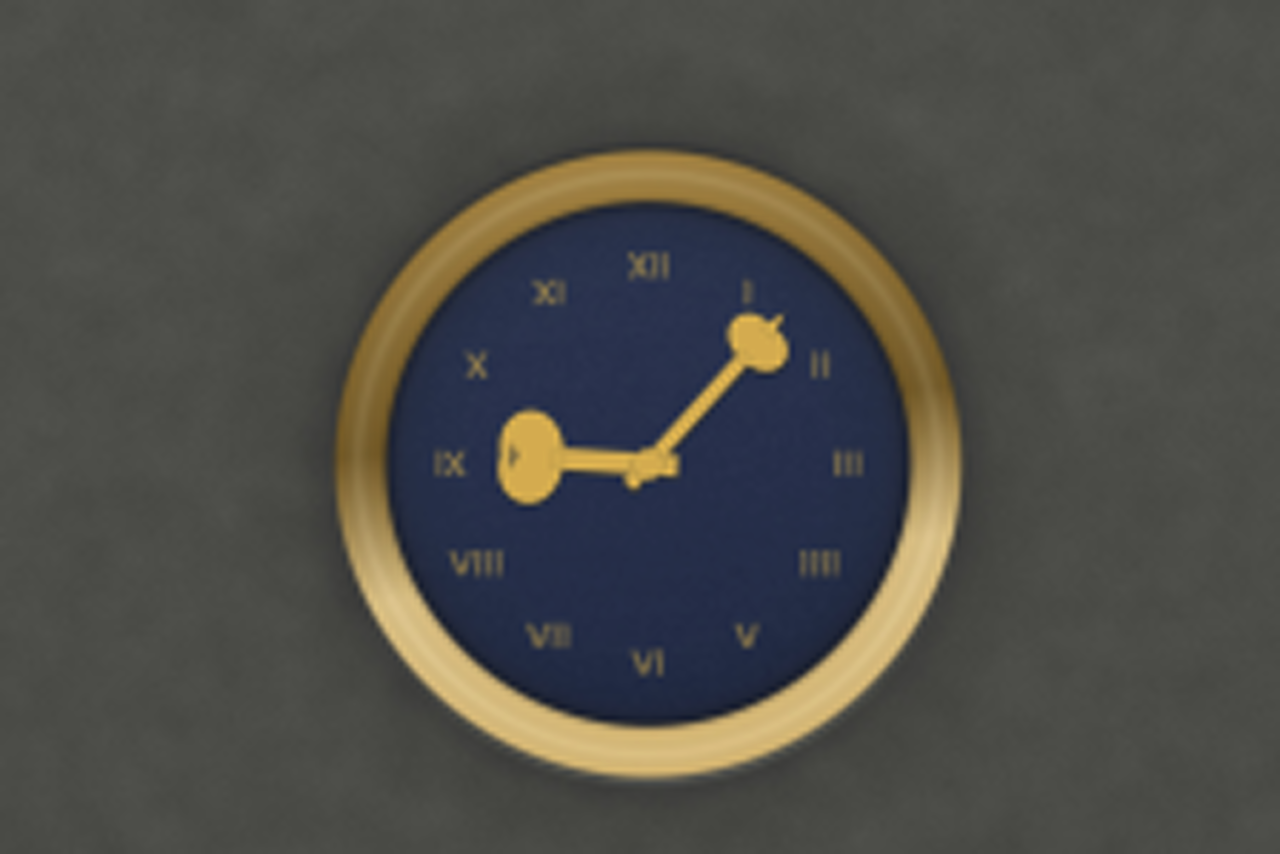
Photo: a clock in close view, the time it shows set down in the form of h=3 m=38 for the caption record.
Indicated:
h=9 m=7
